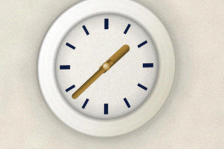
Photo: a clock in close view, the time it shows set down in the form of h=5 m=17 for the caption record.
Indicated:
h=1 m=38
